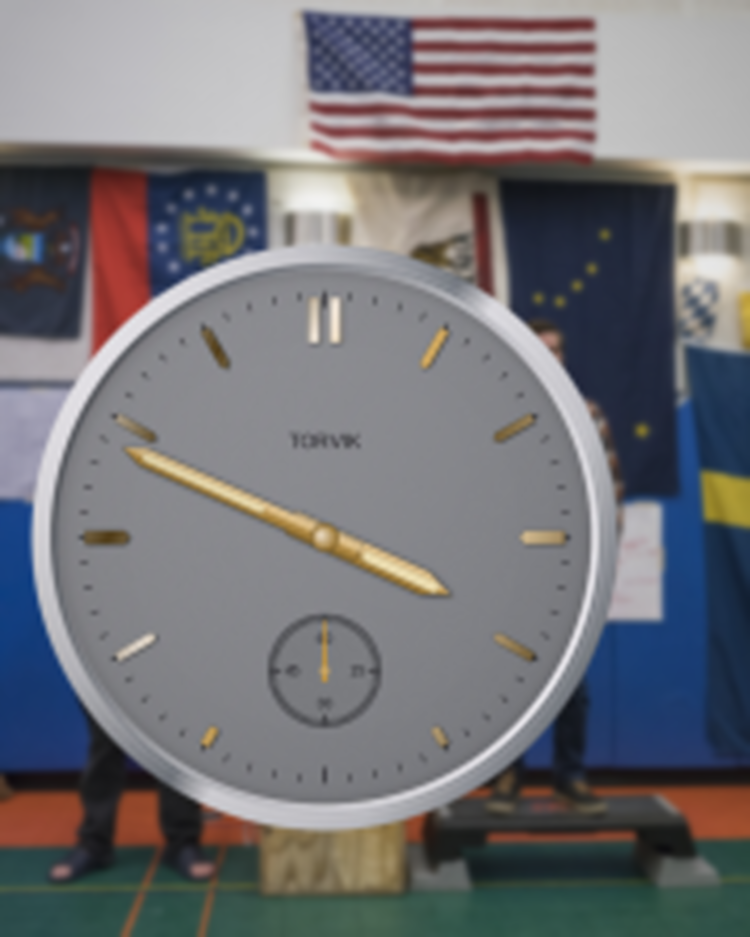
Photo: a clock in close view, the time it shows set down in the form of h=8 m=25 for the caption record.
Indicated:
h=3 m=49
